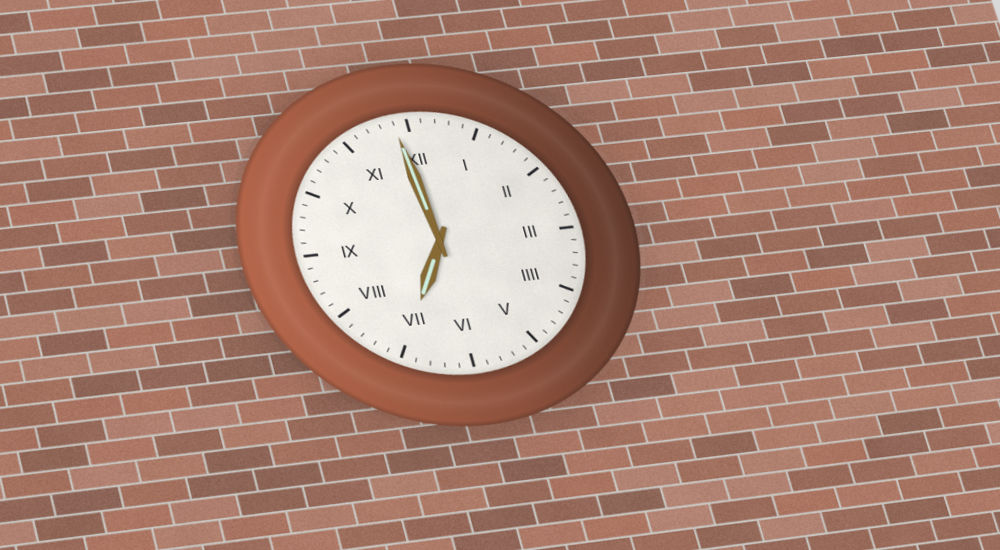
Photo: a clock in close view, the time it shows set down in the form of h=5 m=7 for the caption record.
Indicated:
h=6 m=59
